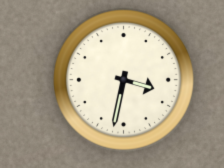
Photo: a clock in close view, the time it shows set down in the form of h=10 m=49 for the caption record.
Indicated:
h=3 m=32
